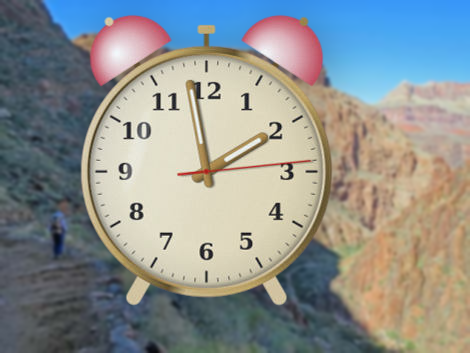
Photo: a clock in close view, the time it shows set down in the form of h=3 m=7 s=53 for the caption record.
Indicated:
h=1 m=58 s=14
